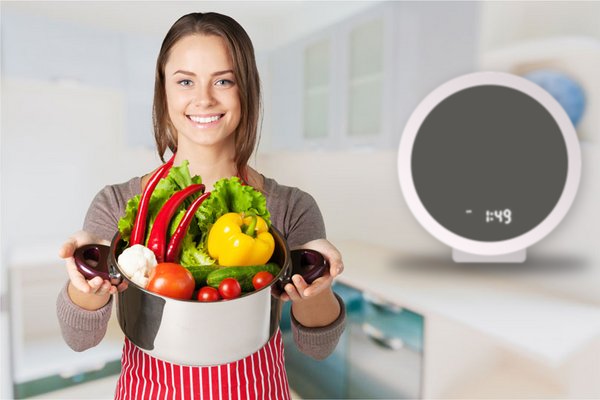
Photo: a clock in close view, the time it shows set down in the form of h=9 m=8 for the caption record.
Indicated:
h=1 m=49
